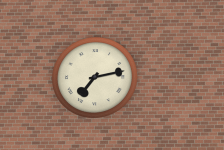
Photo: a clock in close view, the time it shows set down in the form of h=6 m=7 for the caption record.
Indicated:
h=7 m=13
